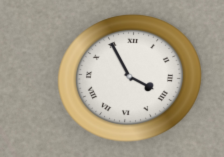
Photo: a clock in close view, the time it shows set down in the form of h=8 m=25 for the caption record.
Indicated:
h=3 m=55
